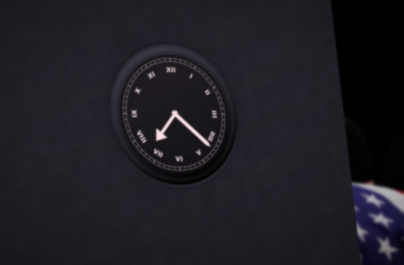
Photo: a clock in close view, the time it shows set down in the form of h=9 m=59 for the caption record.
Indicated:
h=7 m=22
